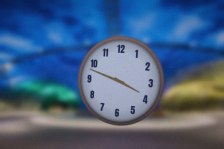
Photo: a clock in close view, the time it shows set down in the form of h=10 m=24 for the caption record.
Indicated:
h=3 m=48
